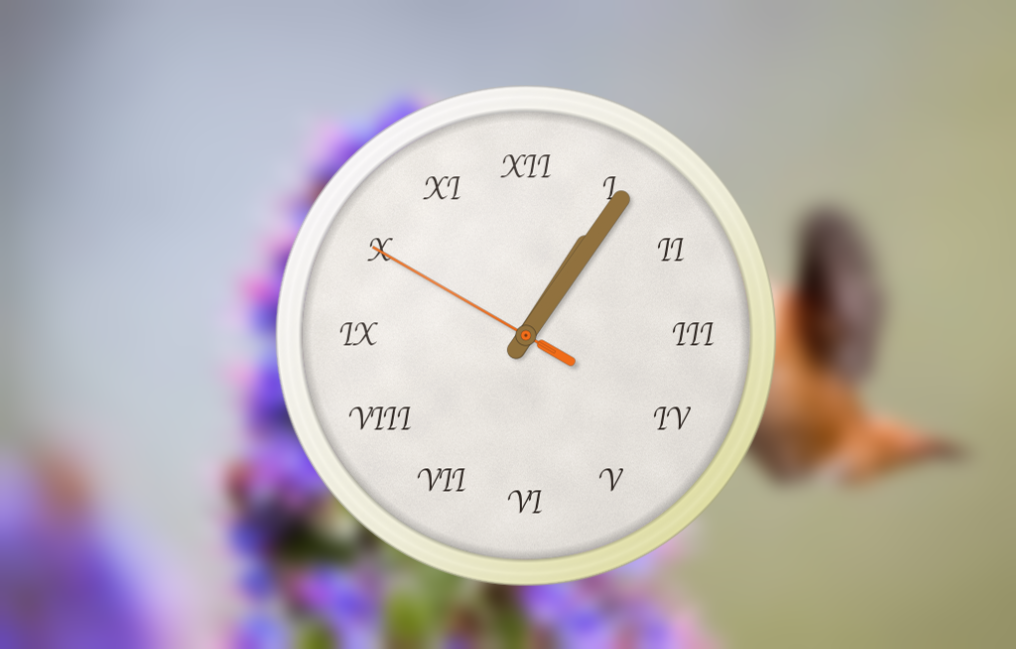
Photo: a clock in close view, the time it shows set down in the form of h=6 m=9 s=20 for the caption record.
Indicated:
h=1 m=5 s=50
